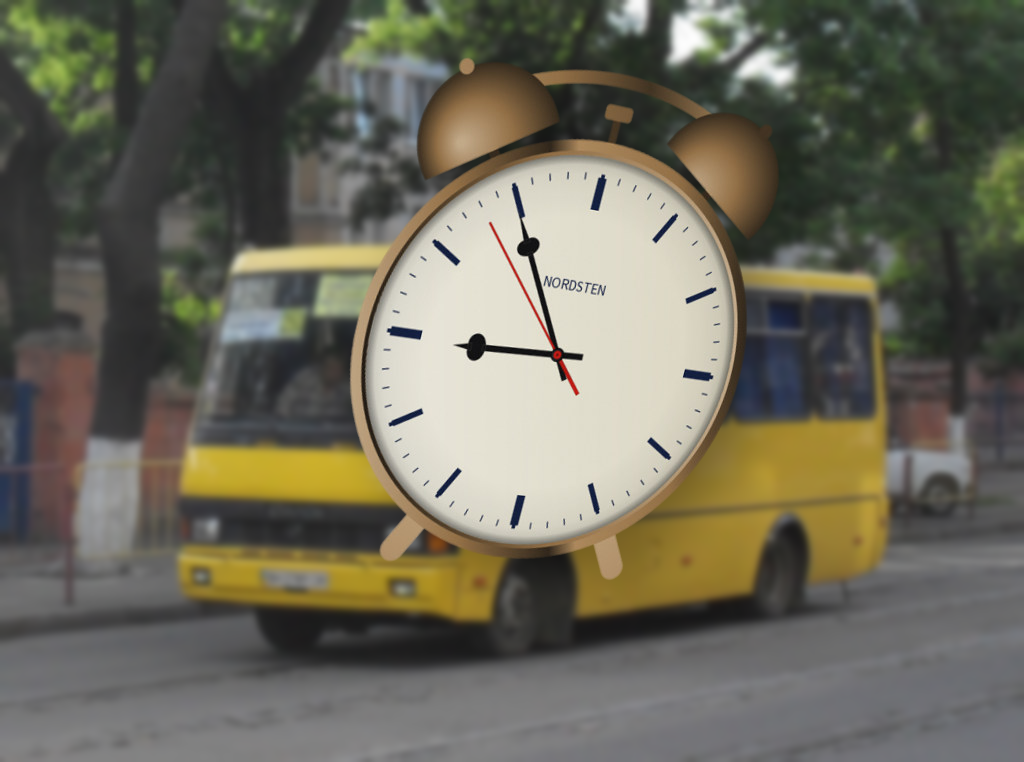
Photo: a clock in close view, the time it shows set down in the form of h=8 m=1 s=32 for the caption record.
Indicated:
h=8 m=54 s=53
